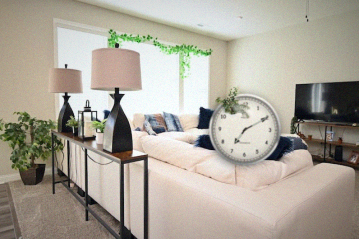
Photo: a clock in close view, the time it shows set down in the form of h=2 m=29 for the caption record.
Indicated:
h=7 m=10
